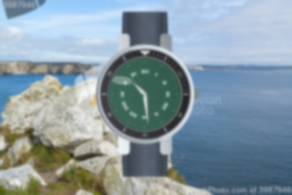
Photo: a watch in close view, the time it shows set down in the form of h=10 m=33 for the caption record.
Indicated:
h=10 m=29
